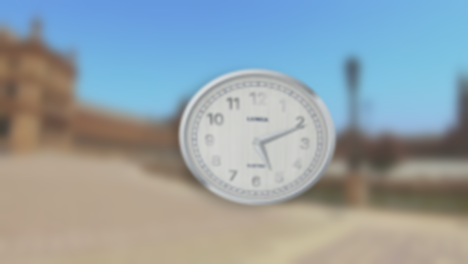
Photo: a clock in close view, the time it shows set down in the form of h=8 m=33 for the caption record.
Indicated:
h=5 m=11
